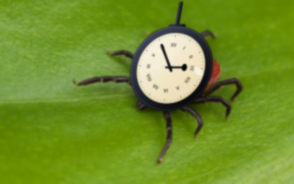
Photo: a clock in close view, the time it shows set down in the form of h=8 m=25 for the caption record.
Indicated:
h=2 m=55
